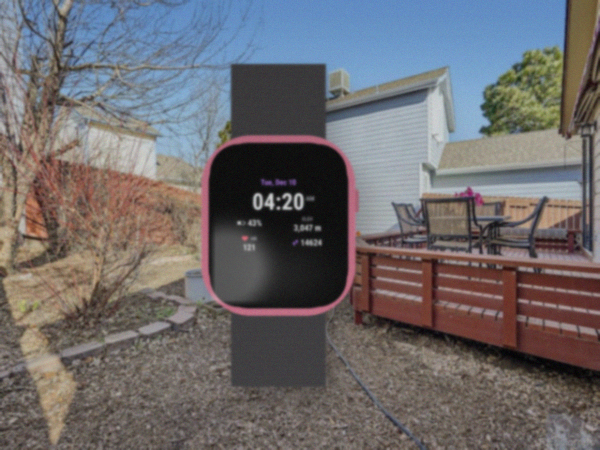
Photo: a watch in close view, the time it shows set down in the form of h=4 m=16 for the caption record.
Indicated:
h=4 m=20
